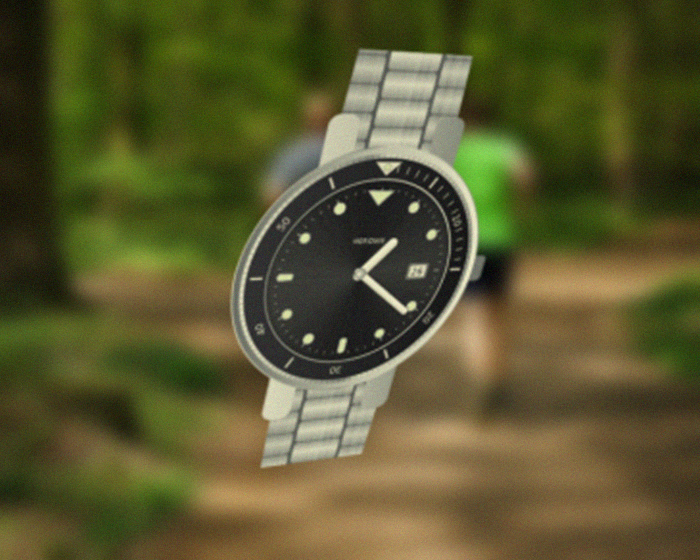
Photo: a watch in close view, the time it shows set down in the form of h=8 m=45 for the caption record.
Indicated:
h=1 m=21
